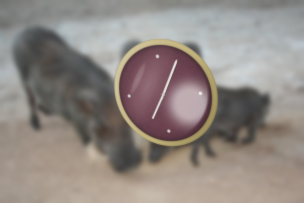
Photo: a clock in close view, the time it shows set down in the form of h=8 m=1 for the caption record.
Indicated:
h=7 m=5
